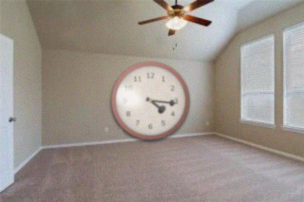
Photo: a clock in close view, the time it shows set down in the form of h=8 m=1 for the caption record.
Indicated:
h=4 m=16
